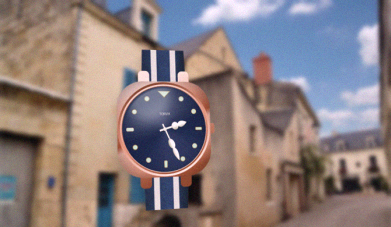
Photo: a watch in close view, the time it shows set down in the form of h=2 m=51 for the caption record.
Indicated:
h=2 m=26
